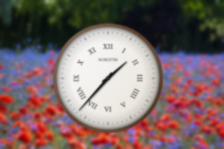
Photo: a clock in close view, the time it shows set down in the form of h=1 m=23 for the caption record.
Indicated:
h=1 m=37
